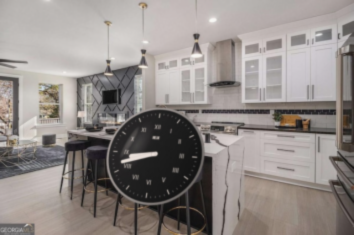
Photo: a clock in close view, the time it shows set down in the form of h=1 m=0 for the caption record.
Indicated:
h=8 m=42
